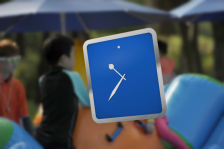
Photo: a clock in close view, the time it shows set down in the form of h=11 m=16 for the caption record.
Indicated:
h=10 m=37
